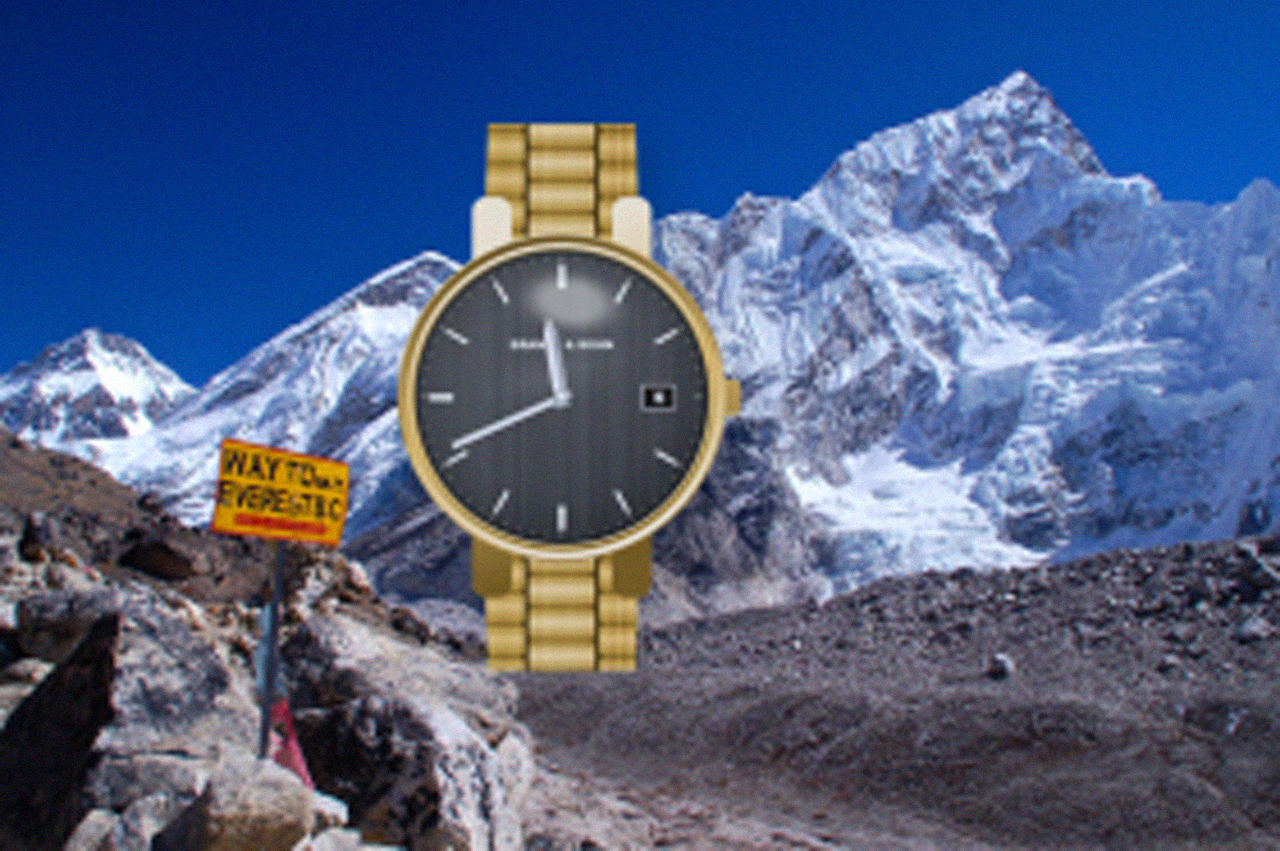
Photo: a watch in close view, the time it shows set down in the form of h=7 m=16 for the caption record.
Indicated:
h=11 m=41
